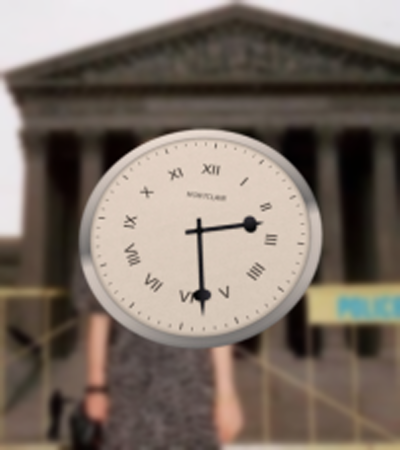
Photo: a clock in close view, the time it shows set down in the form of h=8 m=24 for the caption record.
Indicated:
h=2 m=28
